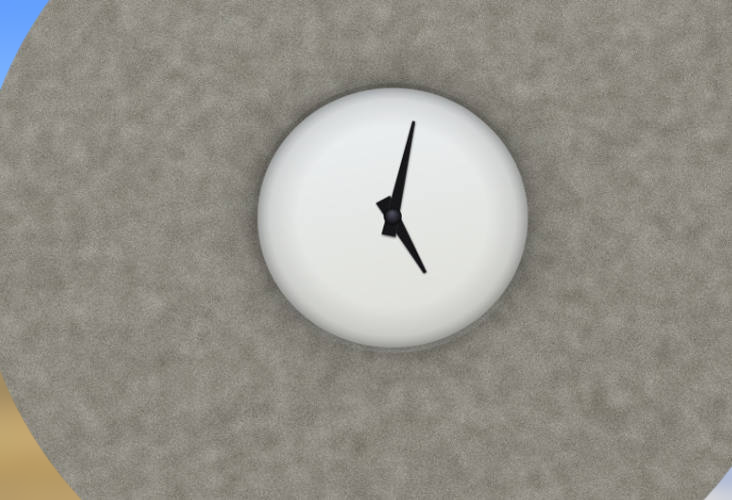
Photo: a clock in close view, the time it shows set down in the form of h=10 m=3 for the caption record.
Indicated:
h=5 m=2
